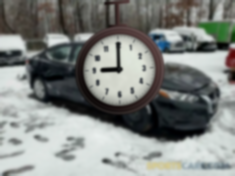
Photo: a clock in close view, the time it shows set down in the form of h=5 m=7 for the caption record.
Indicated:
h=9 m=0
